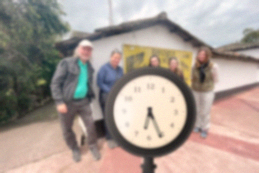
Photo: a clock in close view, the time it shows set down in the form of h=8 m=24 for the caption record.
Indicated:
h=6 m=26
